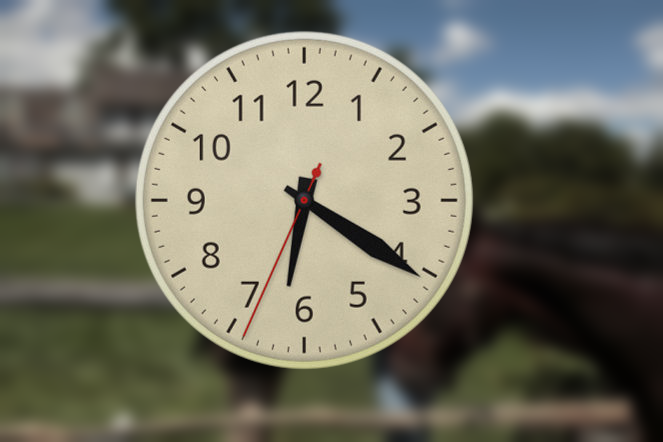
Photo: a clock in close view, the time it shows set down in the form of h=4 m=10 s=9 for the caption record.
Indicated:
h=6 m=20 s=34
